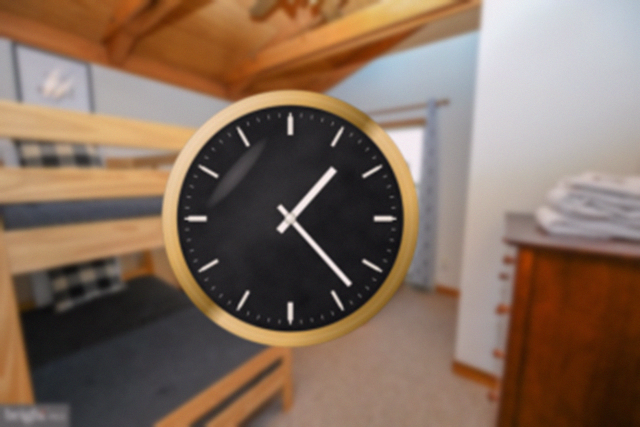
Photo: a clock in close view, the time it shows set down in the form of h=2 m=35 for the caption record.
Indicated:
h=1 m=23
